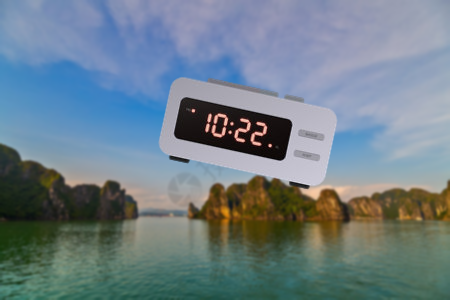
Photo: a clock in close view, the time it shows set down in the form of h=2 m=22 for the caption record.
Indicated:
h=10 m=22
